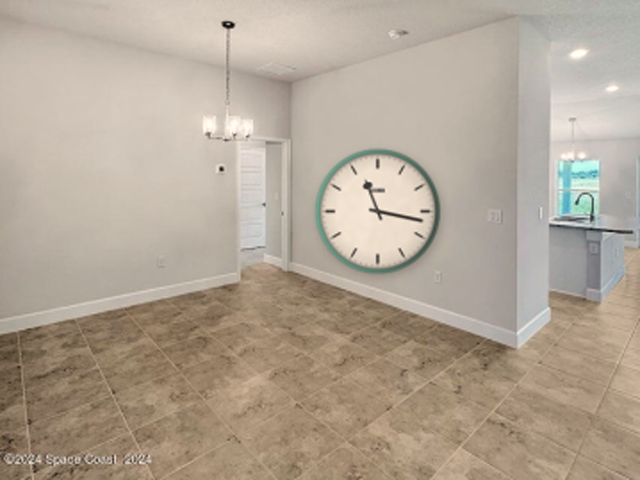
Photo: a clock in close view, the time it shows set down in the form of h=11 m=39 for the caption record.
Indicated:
h=11 m=17
